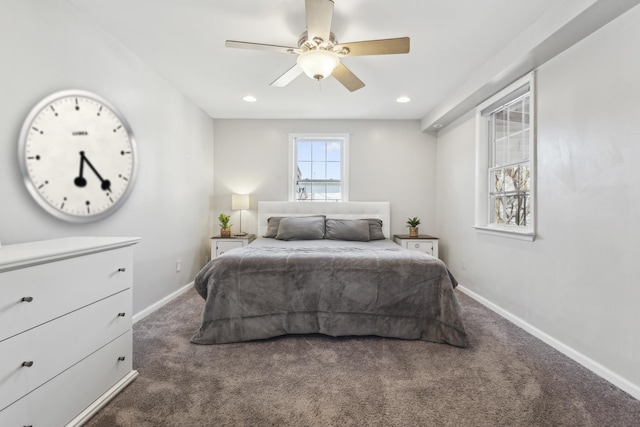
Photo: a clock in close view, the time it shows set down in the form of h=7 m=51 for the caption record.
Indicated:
h=6 m=24
